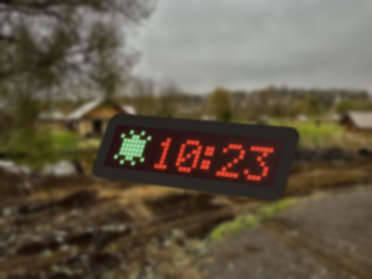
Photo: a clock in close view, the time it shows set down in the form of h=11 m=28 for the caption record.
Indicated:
h=10 m=23
